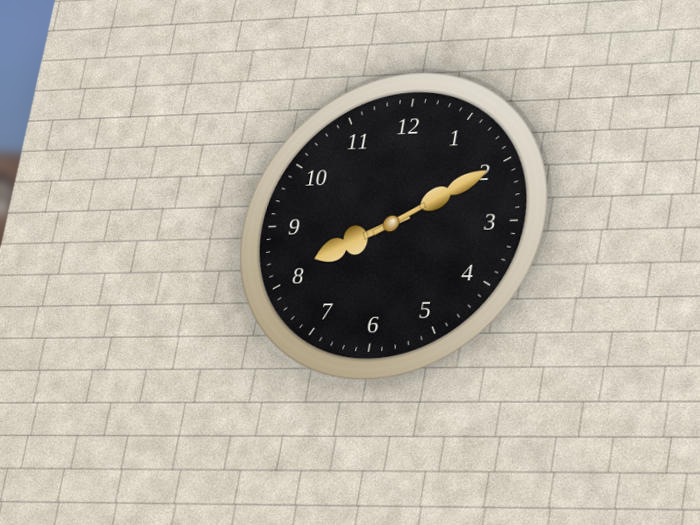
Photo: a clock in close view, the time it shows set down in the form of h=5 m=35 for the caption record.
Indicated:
h=8 m=10
